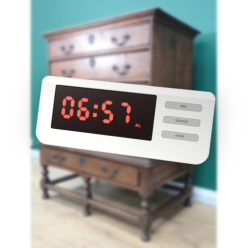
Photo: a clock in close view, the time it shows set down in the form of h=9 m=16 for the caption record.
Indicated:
h=6 m=57
